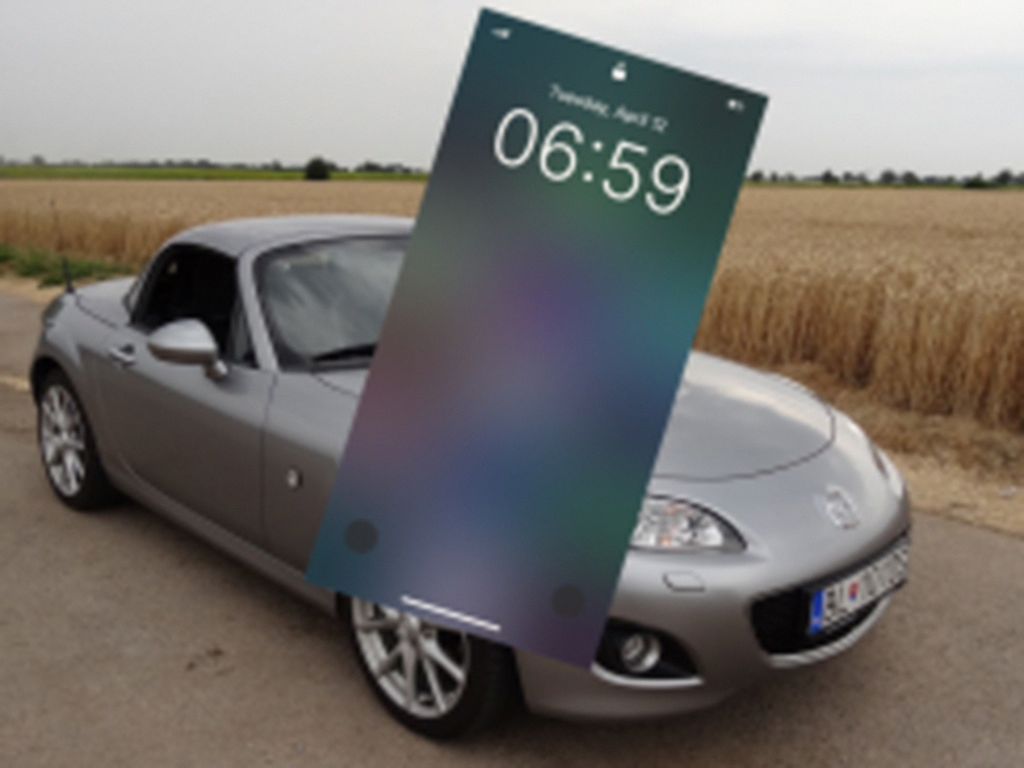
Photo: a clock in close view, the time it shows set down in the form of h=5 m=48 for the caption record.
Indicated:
h=6 m=59
